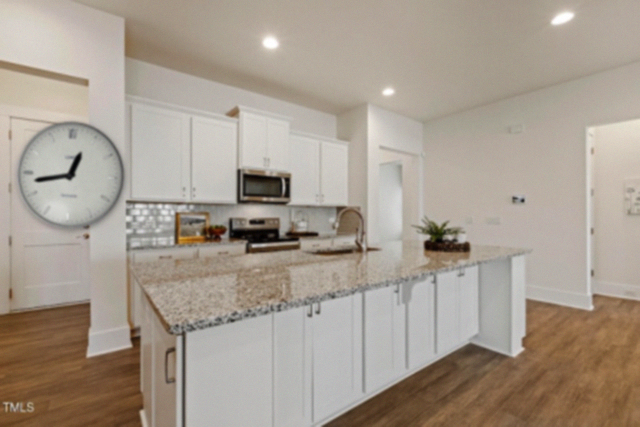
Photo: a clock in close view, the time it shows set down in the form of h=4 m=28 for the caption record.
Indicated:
h=12 m=43
